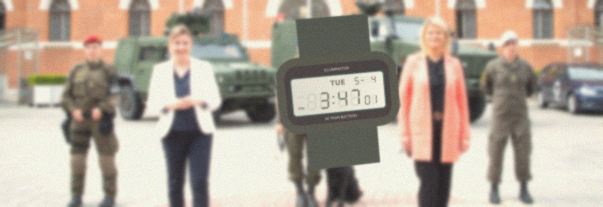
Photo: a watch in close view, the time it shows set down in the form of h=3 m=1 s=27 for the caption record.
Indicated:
h=3 m=47 s=1
